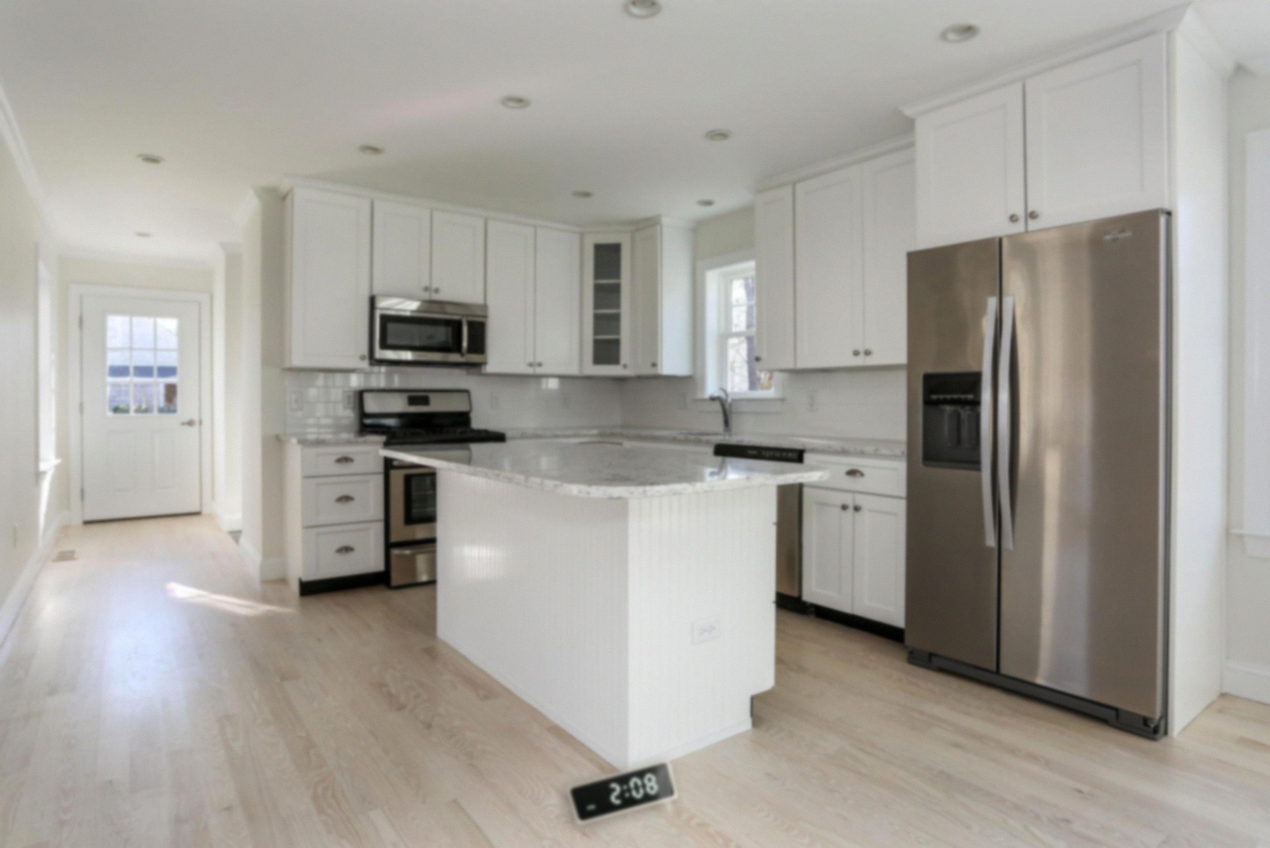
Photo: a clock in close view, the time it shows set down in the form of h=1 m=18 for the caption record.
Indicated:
h=2 m=8
